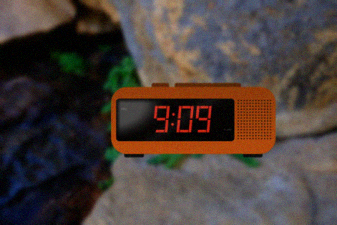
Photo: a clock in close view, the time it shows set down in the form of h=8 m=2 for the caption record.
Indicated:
h=9 m=9
